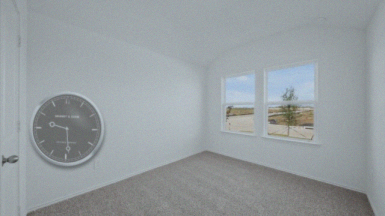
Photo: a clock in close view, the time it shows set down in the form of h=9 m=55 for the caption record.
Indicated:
h=9 m=29
